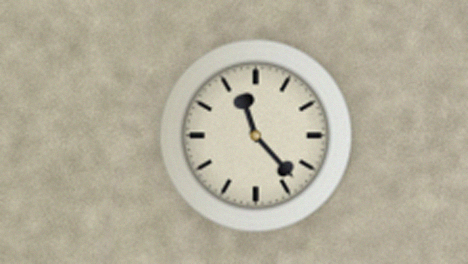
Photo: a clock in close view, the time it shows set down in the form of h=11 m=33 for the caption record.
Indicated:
h=11 m=23
